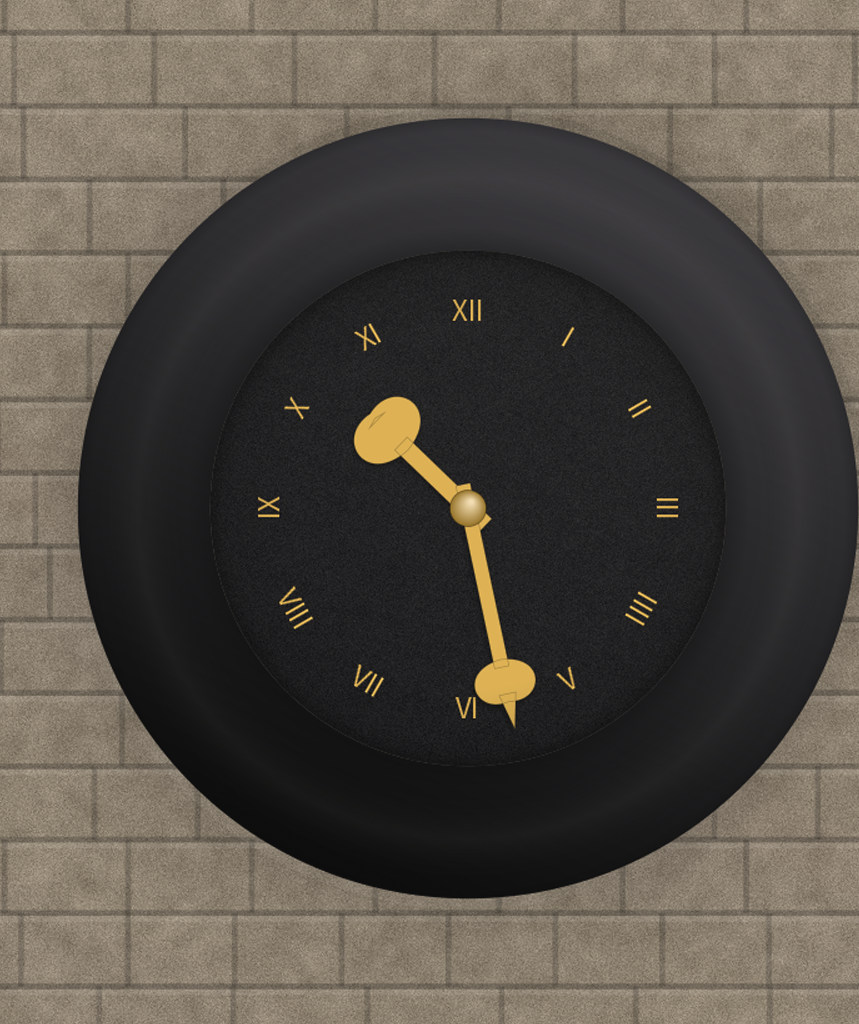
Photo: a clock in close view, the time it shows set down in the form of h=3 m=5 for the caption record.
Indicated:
h=10 m=28
